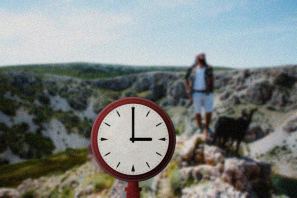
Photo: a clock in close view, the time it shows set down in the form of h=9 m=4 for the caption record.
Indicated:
h=3 m=0
